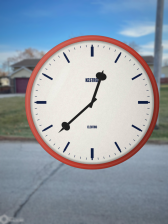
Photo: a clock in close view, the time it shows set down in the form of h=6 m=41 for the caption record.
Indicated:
h=12 m=38
